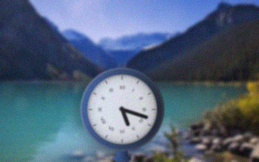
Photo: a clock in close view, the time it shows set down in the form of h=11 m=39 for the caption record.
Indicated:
h=5 m=18
